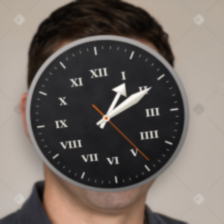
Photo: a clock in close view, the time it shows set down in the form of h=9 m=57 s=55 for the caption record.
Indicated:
h=1 m=10 s=24
